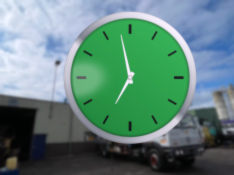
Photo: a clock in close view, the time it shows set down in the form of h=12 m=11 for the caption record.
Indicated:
h=6 m=58
